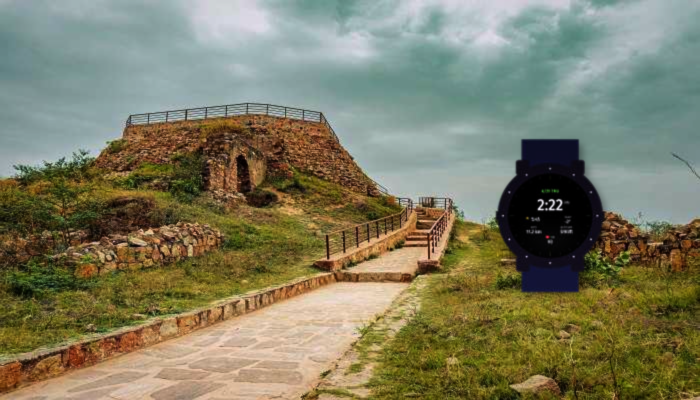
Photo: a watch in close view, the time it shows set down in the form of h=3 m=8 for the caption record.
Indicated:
h=2 m=22
